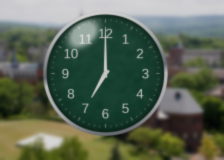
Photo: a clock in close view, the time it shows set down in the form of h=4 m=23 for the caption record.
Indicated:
h=7 m=0
